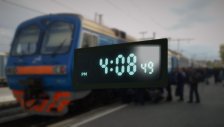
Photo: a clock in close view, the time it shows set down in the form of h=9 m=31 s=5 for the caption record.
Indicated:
h=4 m=8 s=49
